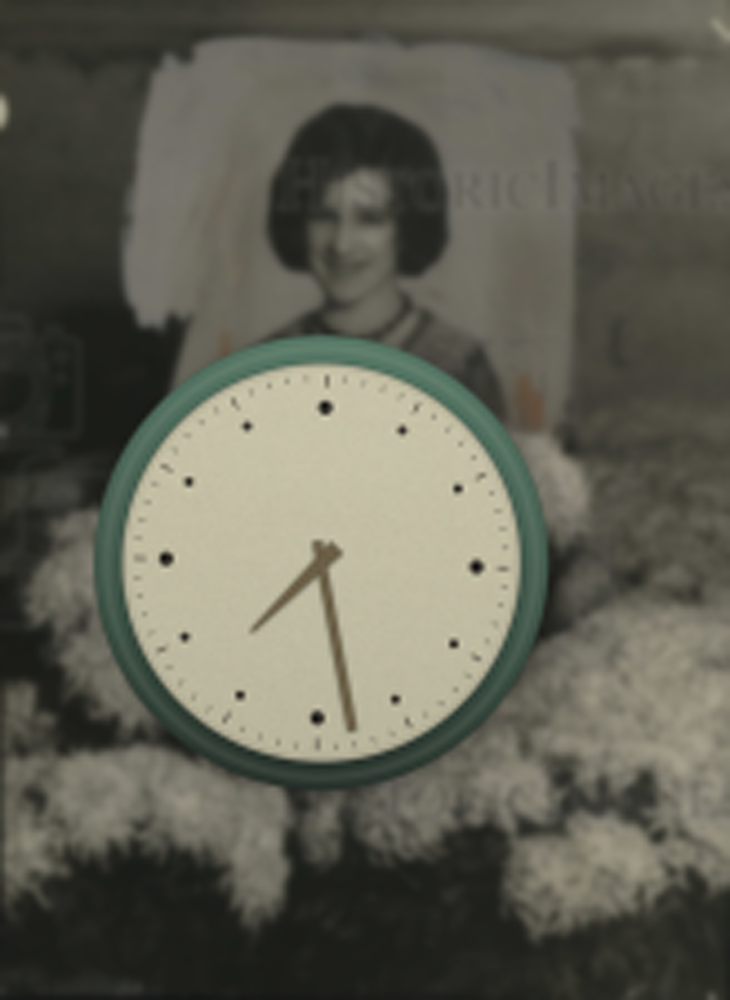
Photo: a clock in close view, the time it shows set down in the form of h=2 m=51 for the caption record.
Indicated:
h=7 m=28
